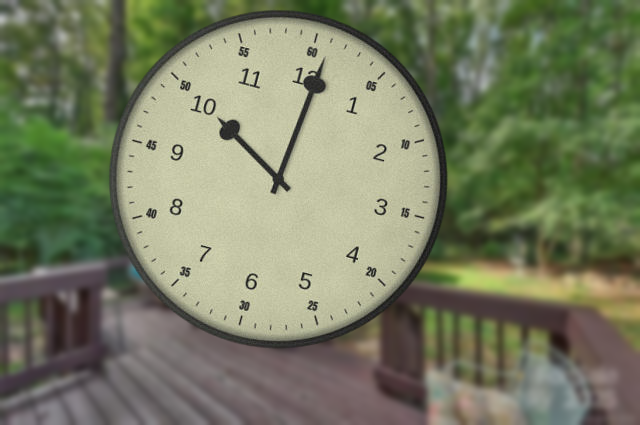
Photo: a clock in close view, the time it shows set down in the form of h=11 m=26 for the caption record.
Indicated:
h=10 m=1
